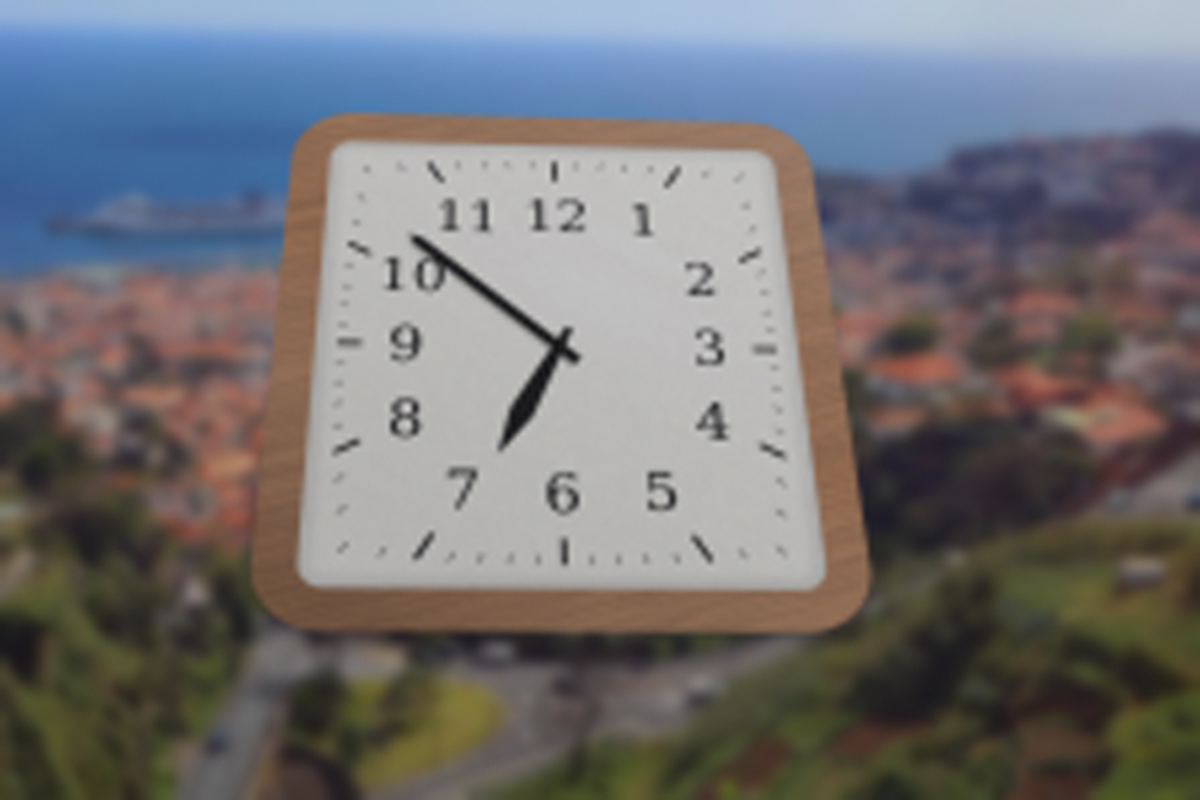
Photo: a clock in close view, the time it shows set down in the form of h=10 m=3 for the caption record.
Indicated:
h=6 m=52
